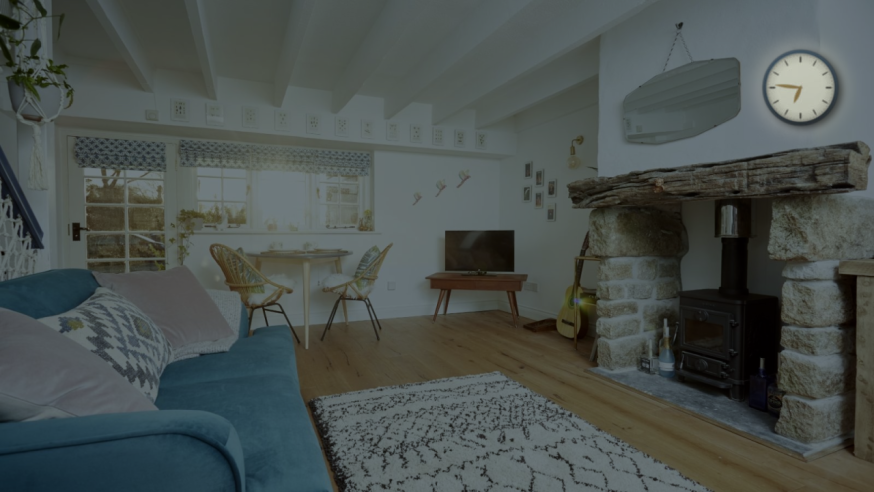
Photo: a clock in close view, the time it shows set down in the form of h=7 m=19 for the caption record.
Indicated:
h=6 m=46
